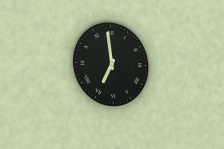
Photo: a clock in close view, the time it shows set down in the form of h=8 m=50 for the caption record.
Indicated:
h=6 m=59
